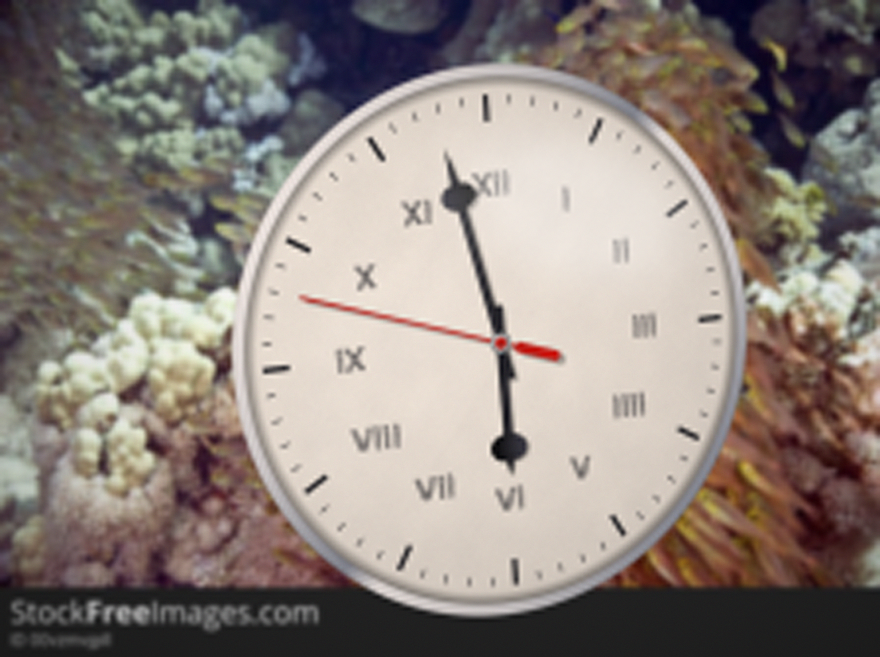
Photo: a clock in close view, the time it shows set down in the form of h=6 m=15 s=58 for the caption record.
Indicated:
h=5 m=57 s=48
